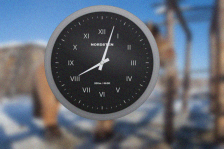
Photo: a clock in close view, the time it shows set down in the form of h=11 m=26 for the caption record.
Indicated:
h=8 m=3
